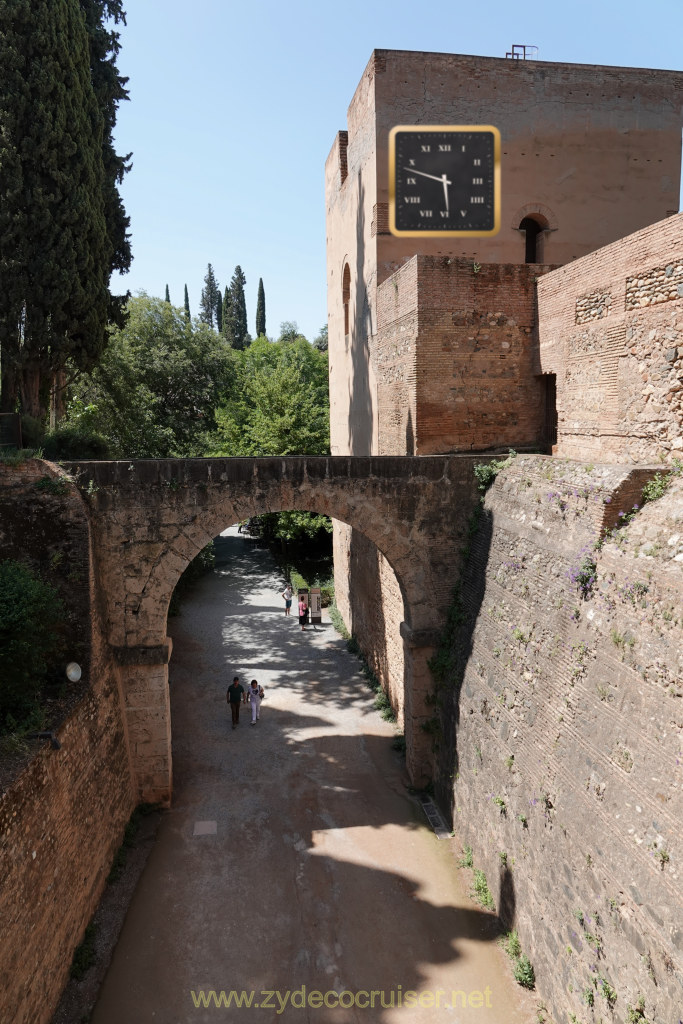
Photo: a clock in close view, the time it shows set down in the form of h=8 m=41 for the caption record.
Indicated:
h=5 m=48
